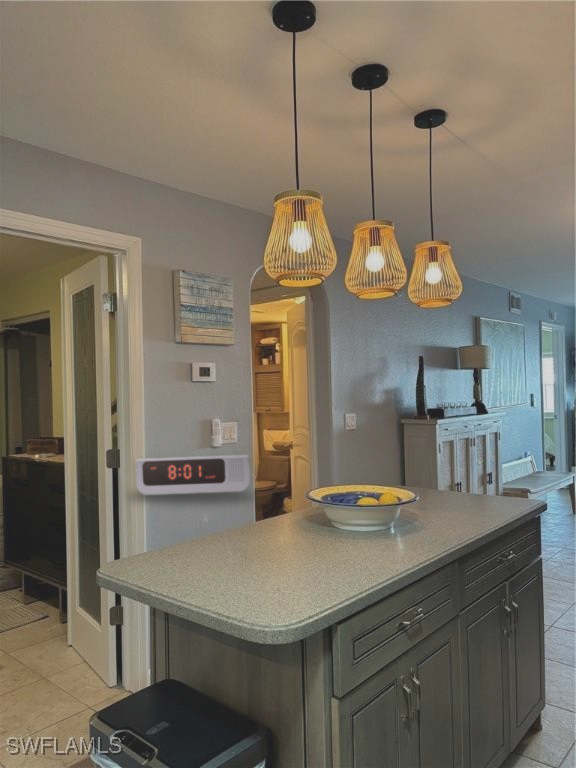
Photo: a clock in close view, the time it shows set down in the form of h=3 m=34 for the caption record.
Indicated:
h=8 m=1
